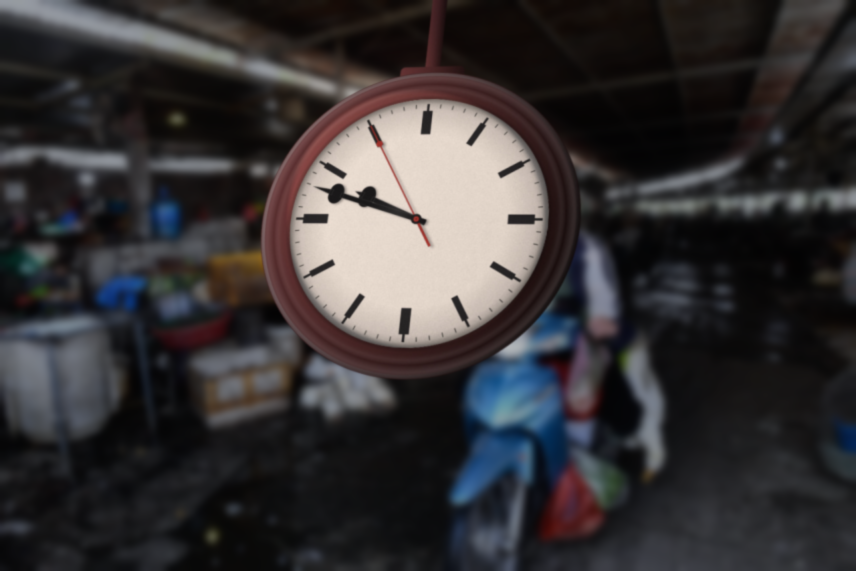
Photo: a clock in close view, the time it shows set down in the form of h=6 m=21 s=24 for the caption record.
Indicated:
h=9 m=47 s=55
